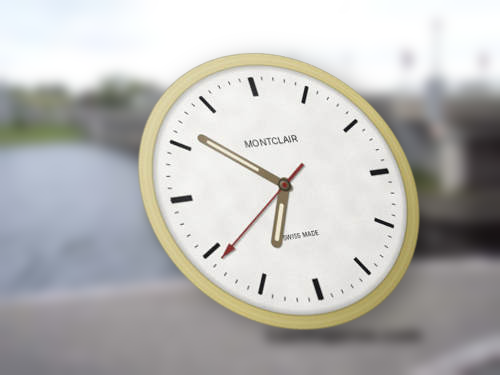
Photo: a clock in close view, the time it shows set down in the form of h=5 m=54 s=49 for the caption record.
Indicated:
h=6 m=51 s=39
